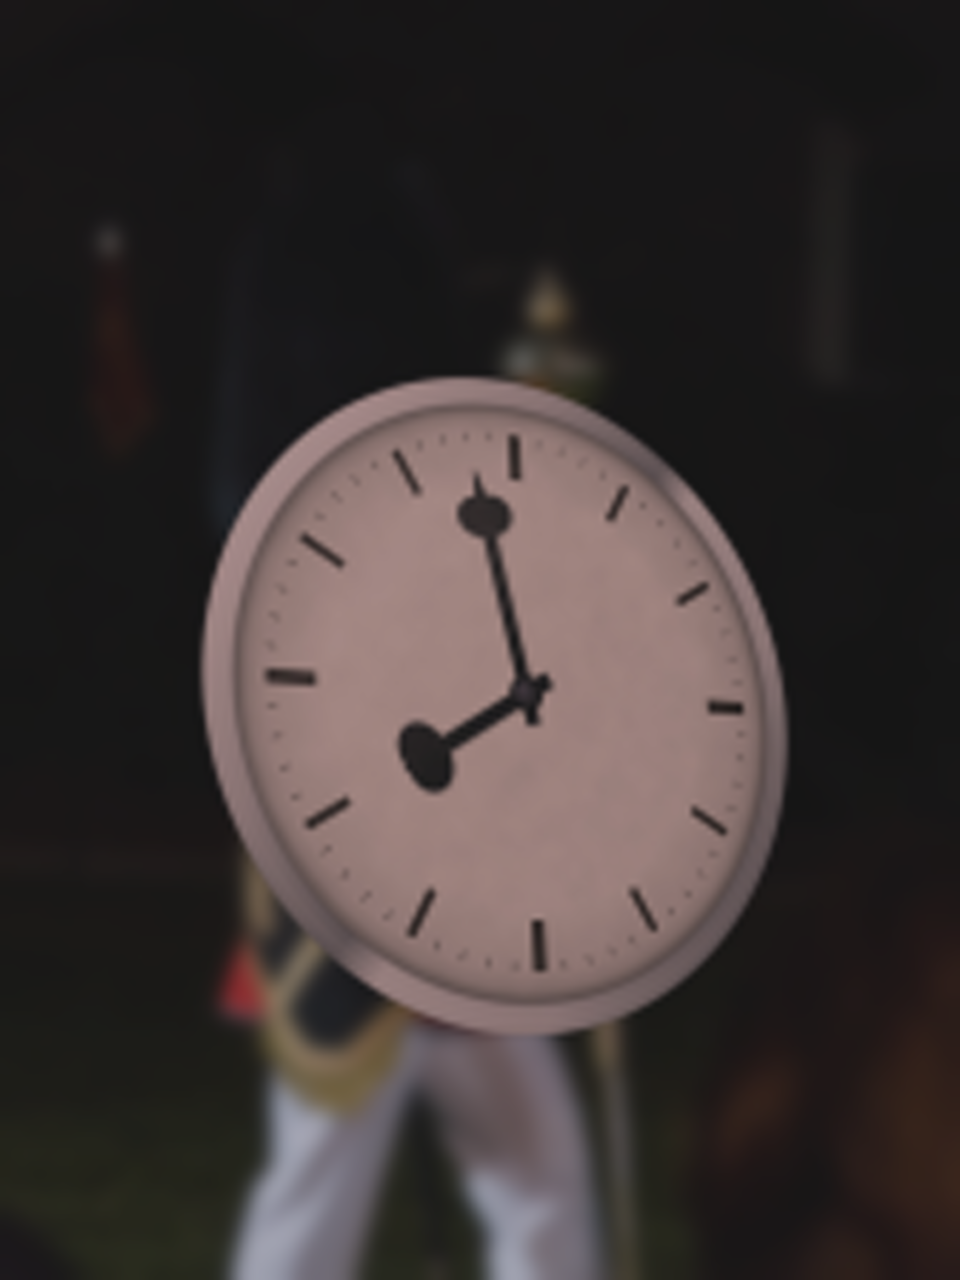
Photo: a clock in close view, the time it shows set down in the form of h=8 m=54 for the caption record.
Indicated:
h=7 m=58
